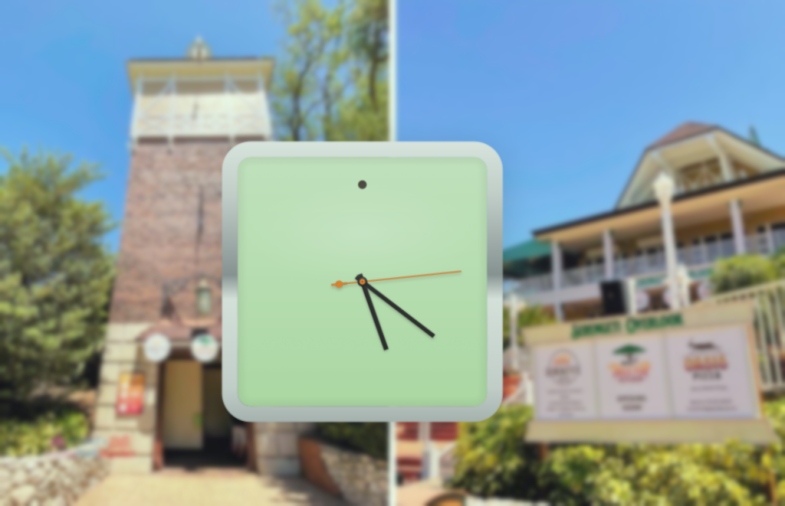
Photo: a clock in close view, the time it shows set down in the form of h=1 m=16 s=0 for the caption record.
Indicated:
h=5 m=21 s=14
